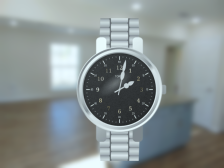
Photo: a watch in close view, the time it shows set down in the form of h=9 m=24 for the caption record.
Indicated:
h=2 m=2
